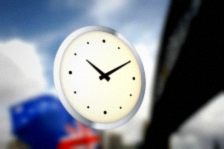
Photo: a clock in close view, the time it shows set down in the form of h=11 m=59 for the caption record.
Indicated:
h=10 m=10
